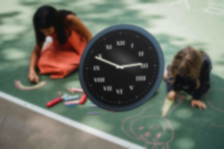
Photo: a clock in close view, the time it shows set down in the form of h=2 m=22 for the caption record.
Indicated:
h=2 m=49
